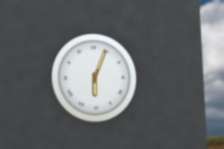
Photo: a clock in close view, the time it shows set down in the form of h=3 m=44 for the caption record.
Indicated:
h=6 m=4
